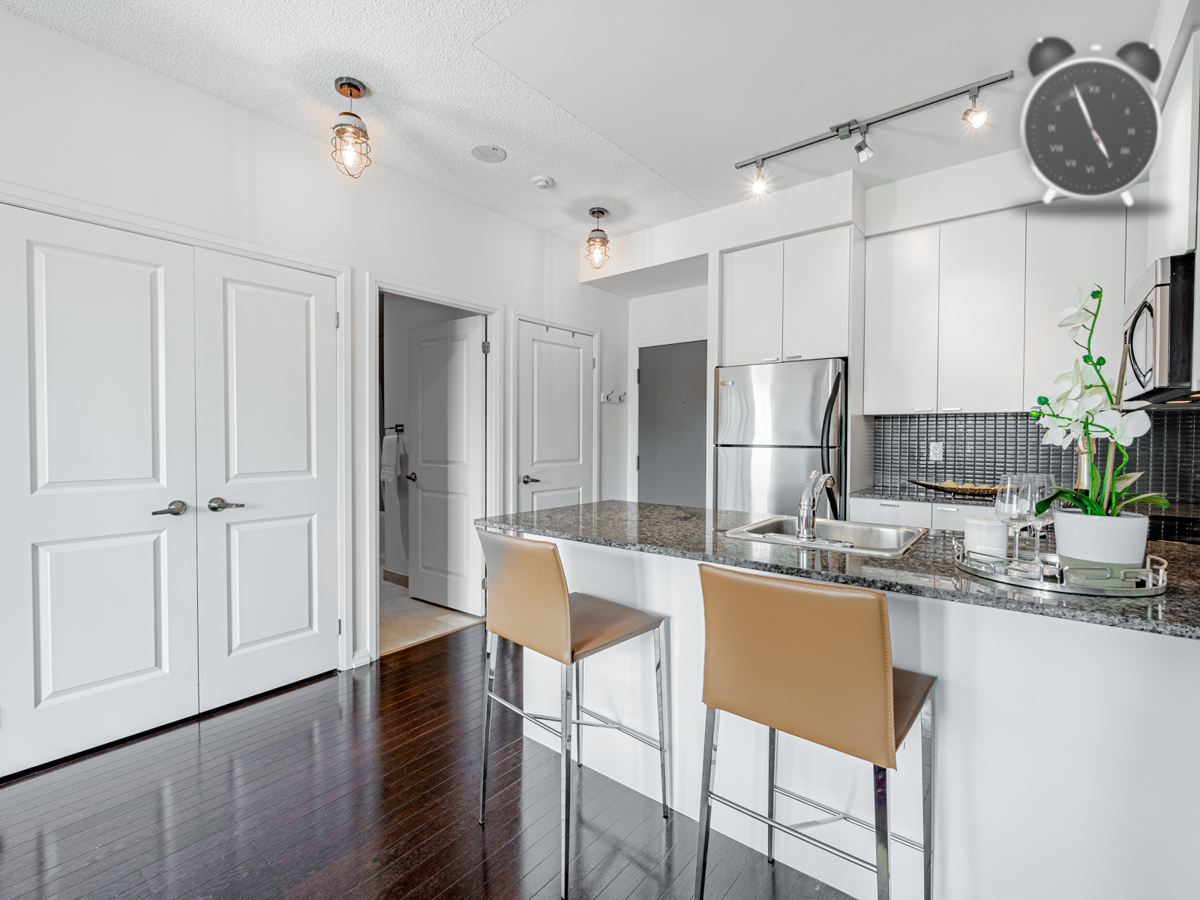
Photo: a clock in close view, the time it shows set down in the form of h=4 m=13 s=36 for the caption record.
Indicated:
h=4 m=55 s=55
